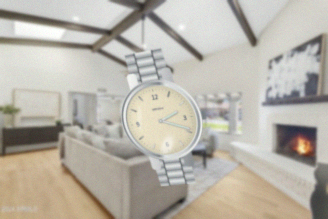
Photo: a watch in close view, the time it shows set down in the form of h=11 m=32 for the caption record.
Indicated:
h=2 m=19
